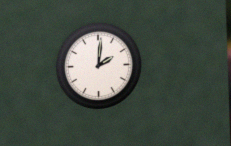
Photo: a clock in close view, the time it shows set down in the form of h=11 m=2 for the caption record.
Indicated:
h=2 m=1
